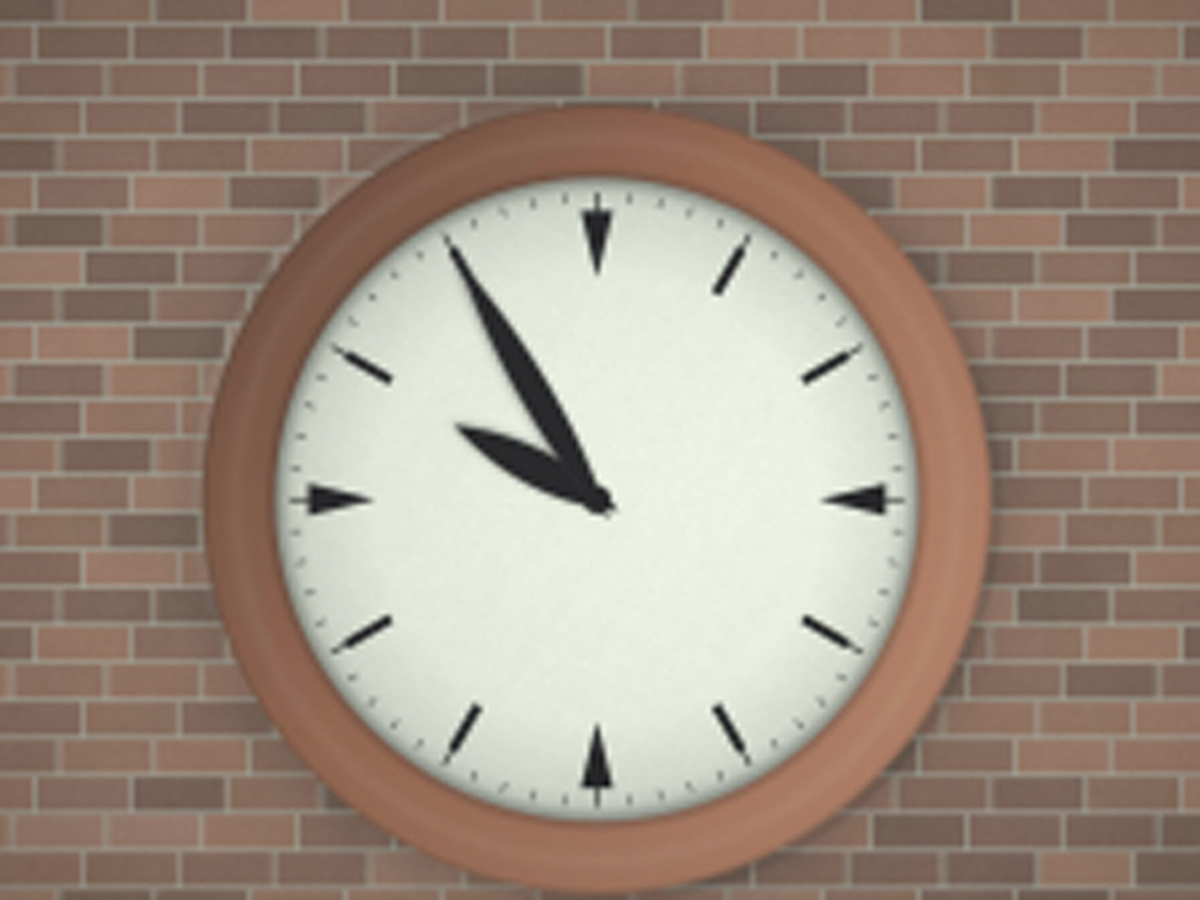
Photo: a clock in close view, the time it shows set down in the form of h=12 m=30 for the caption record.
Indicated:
h=9 m=55
